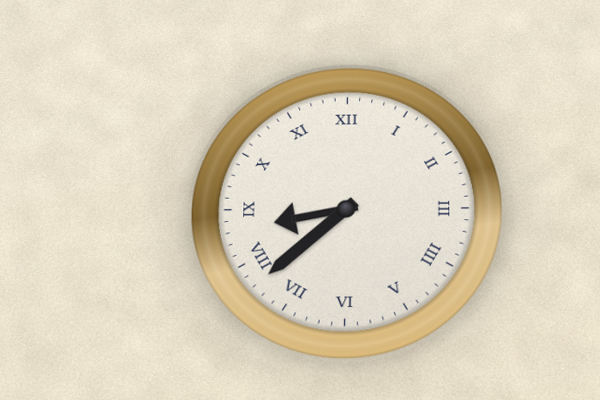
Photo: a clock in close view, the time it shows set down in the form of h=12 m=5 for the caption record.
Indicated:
h=8 m=38
